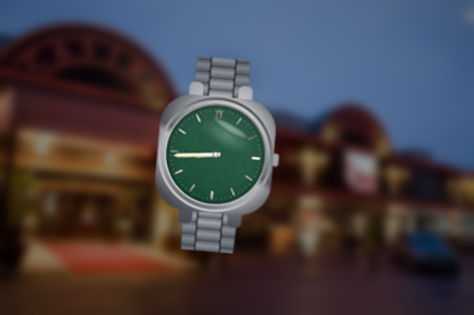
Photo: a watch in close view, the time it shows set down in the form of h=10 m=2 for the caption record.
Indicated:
h=8 m=44
